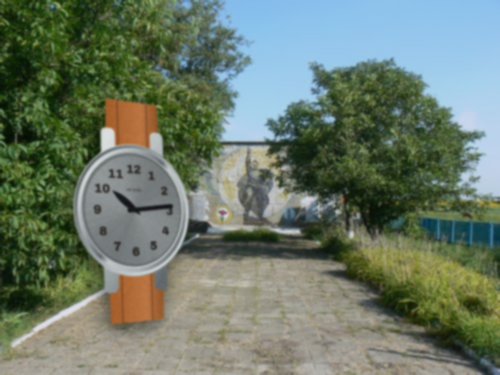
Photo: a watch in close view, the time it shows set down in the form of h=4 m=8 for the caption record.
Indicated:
h=10 m=14
